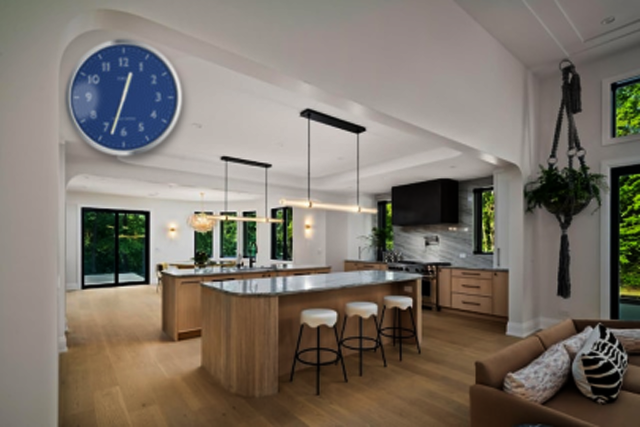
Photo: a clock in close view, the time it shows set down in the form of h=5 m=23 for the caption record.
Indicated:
h=12 m=33
